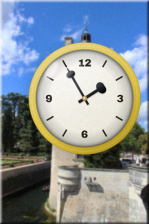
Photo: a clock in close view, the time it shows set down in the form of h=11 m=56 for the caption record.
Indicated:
h=1 m=55
